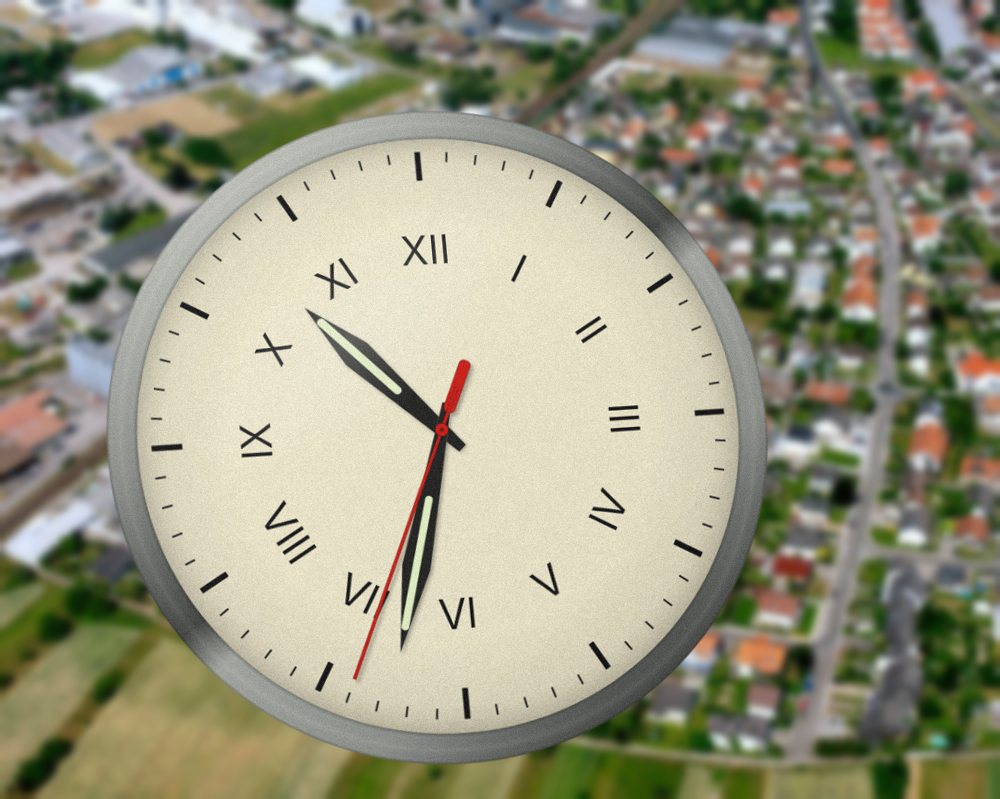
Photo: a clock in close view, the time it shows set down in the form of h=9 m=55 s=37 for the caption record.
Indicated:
h=10 m=32 s=34
